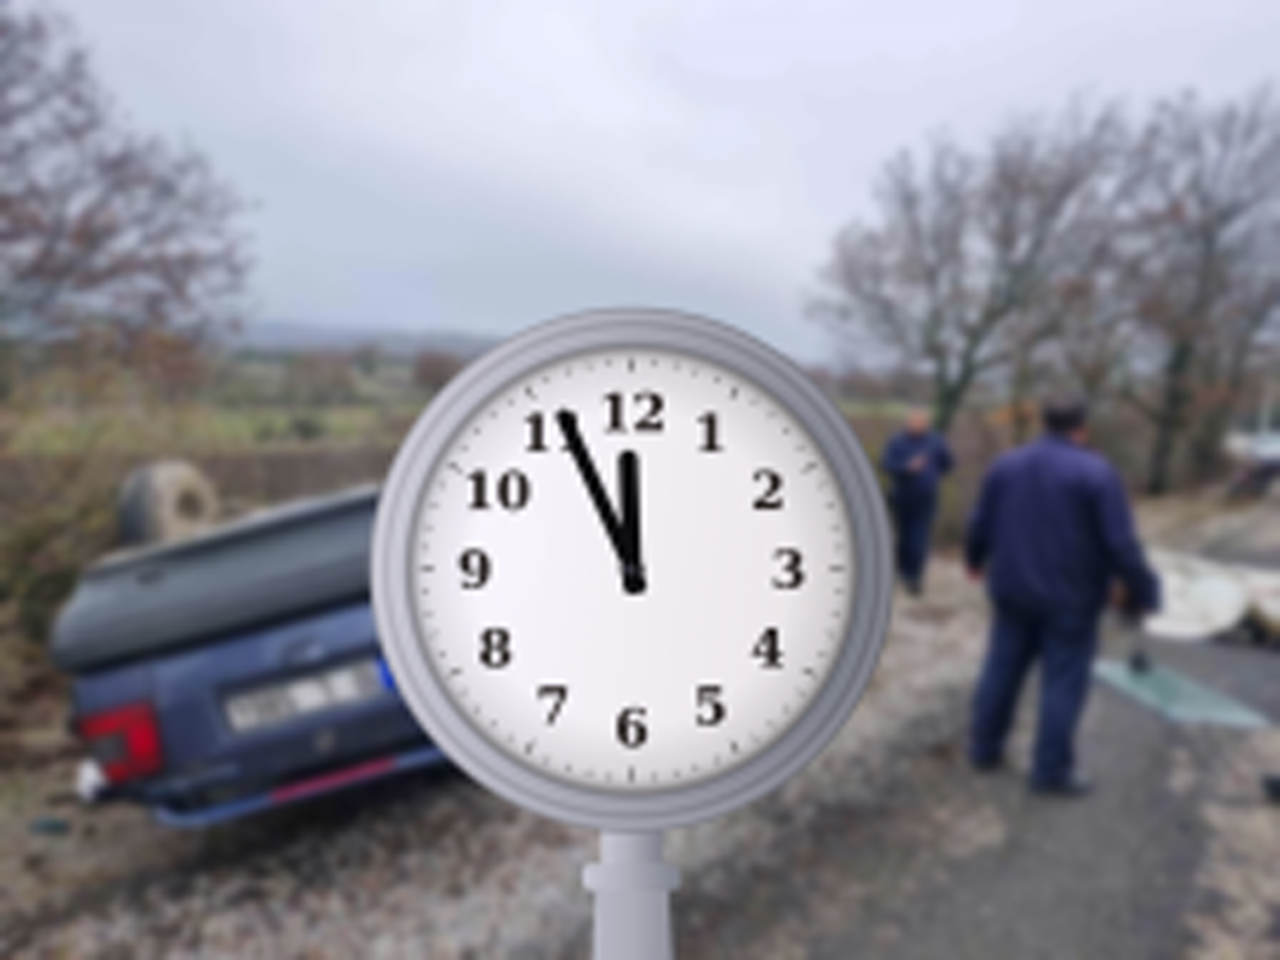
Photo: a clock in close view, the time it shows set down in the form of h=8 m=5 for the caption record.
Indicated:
h=11 m=56
